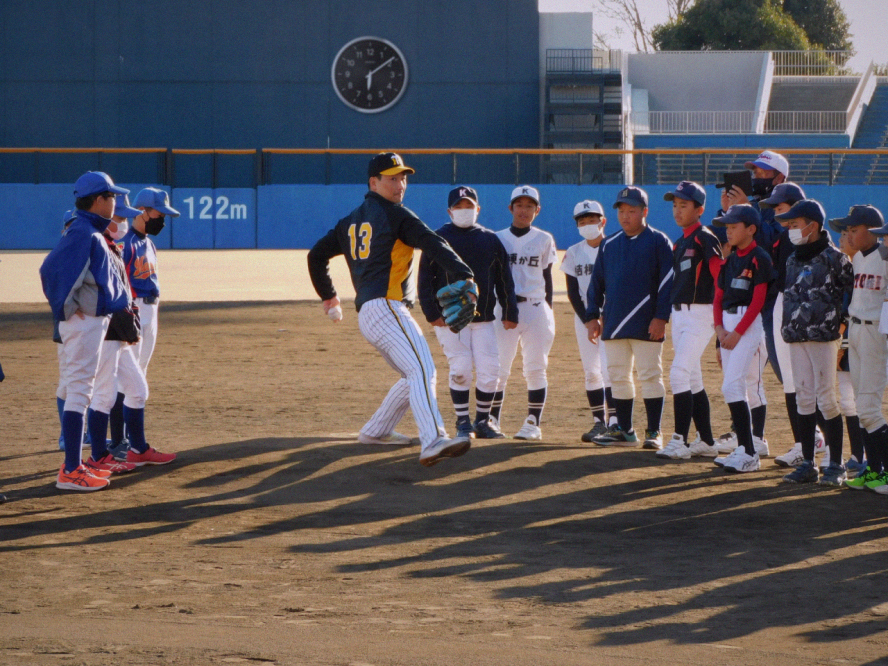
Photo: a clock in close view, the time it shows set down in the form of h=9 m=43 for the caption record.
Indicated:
h=6 m=9
